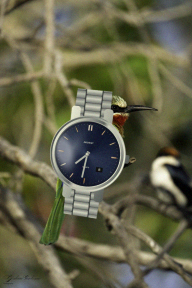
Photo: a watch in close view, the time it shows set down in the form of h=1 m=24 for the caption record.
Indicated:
h=7 m=31
